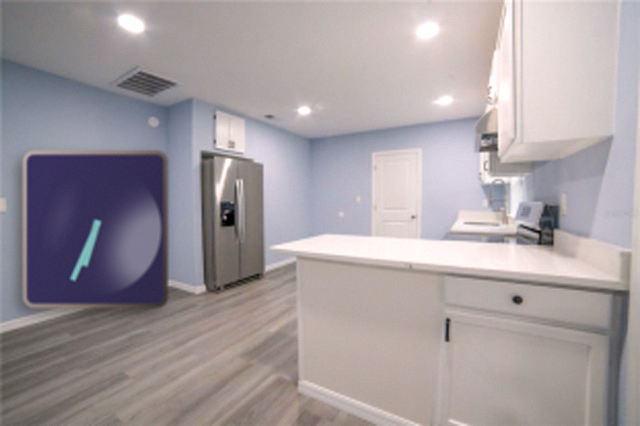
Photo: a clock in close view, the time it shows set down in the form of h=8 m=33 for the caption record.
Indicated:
h=6 m=34
